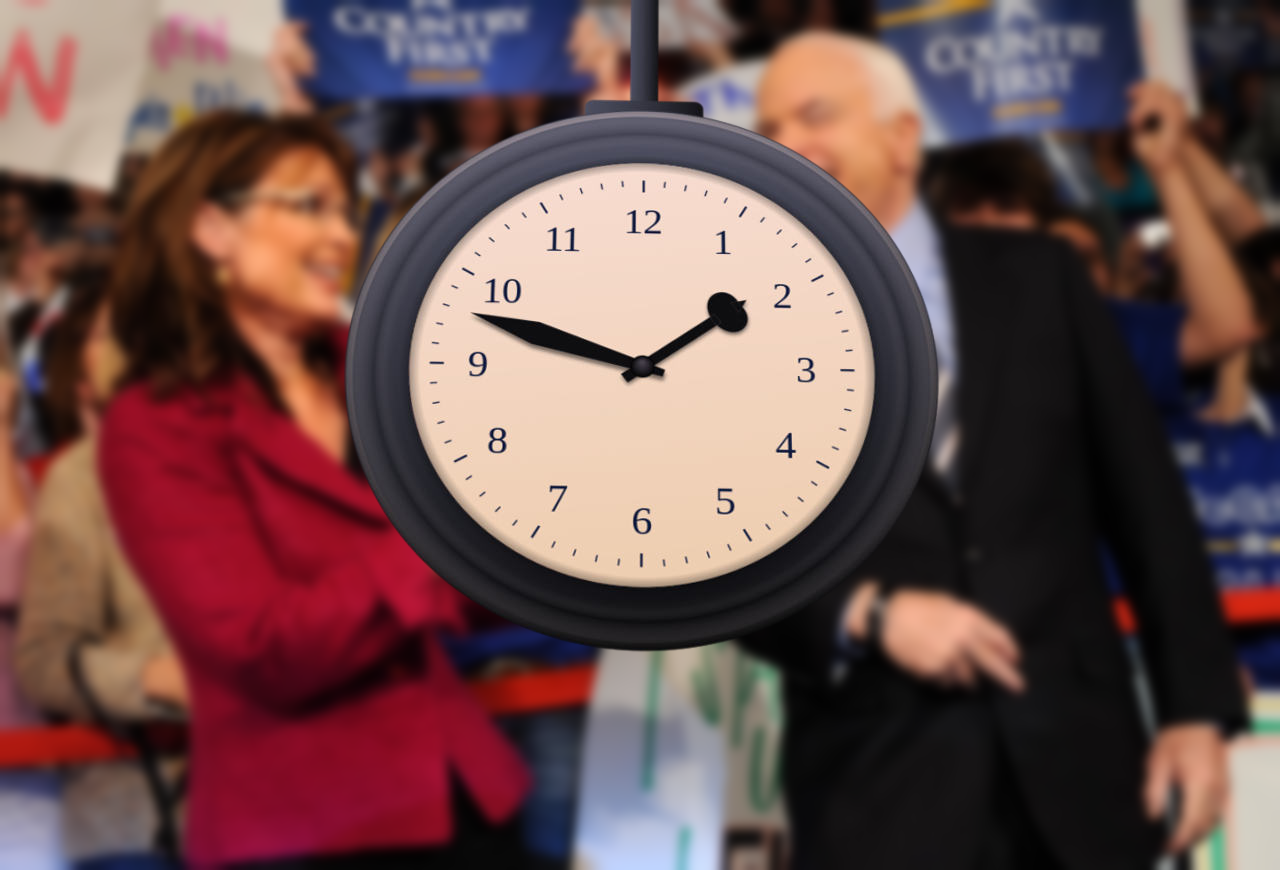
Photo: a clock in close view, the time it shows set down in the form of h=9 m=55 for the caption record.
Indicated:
h=1 m=48
